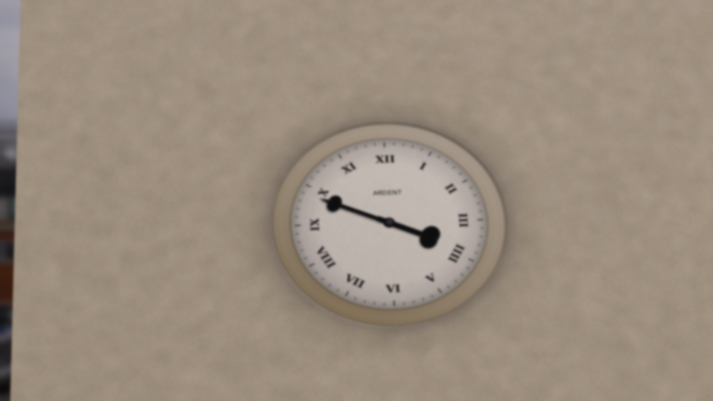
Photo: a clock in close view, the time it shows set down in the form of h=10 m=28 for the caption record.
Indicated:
h=3 m=49
